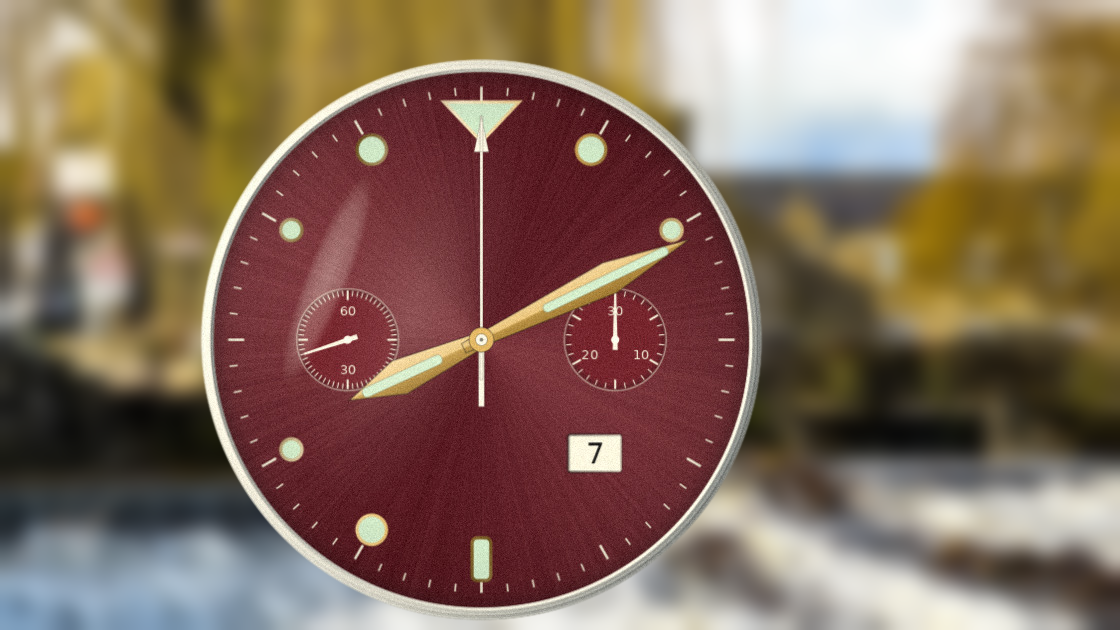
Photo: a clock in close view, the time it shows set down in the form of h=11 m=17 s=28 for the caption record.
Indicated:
h=8 m=10 s=42
